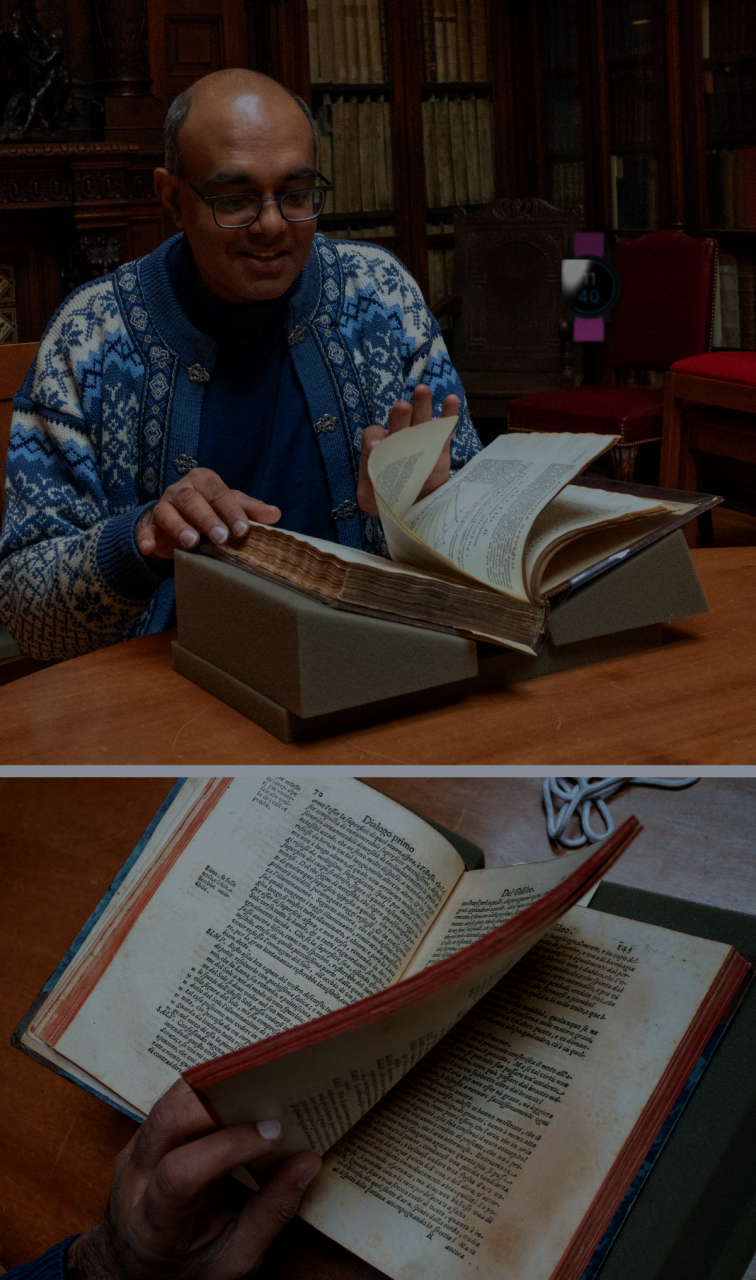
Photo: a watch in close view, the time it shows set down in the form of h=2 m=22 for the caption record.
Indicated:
h=11 m=40
